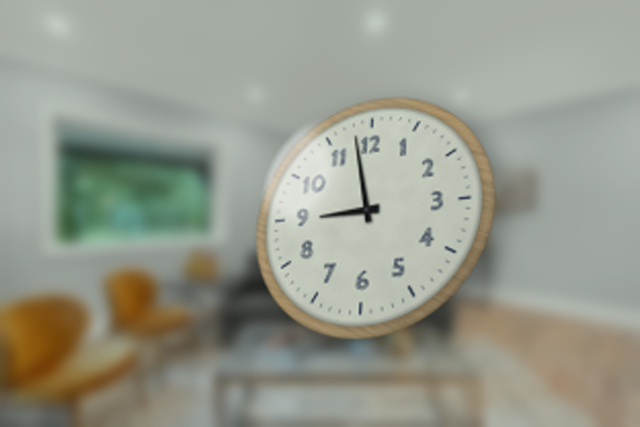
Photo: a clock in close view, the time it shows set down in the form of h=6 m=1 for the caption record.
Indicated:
h=8 m=58
